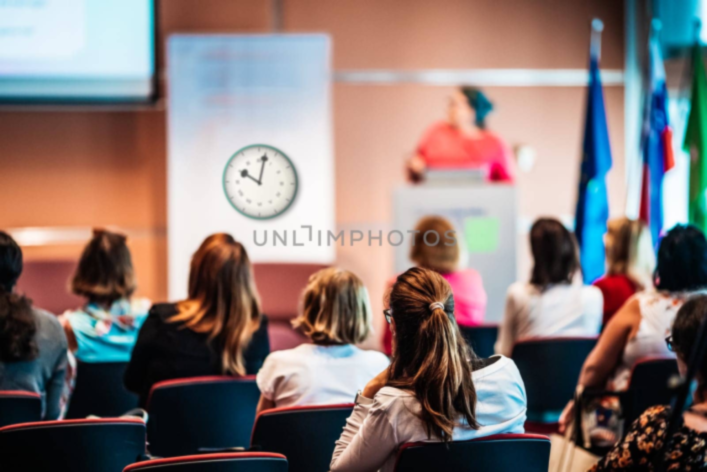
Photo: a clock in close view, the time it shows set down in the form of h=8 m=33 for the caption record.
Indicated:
h=10 m=2
